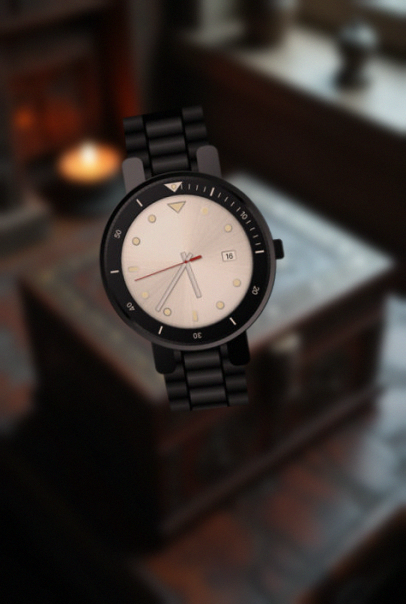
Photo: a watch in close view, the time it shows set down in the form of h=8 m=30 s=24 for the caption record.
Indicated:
h=5 m=36 s=43
